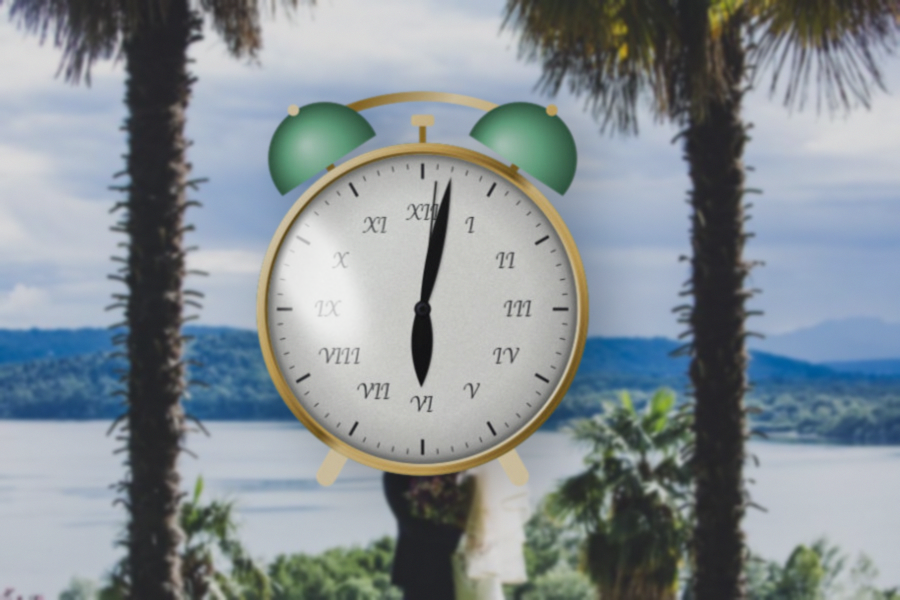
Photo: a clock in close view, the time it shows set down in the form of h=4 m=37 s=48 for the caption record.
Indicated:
h=6 m=2 s=1
